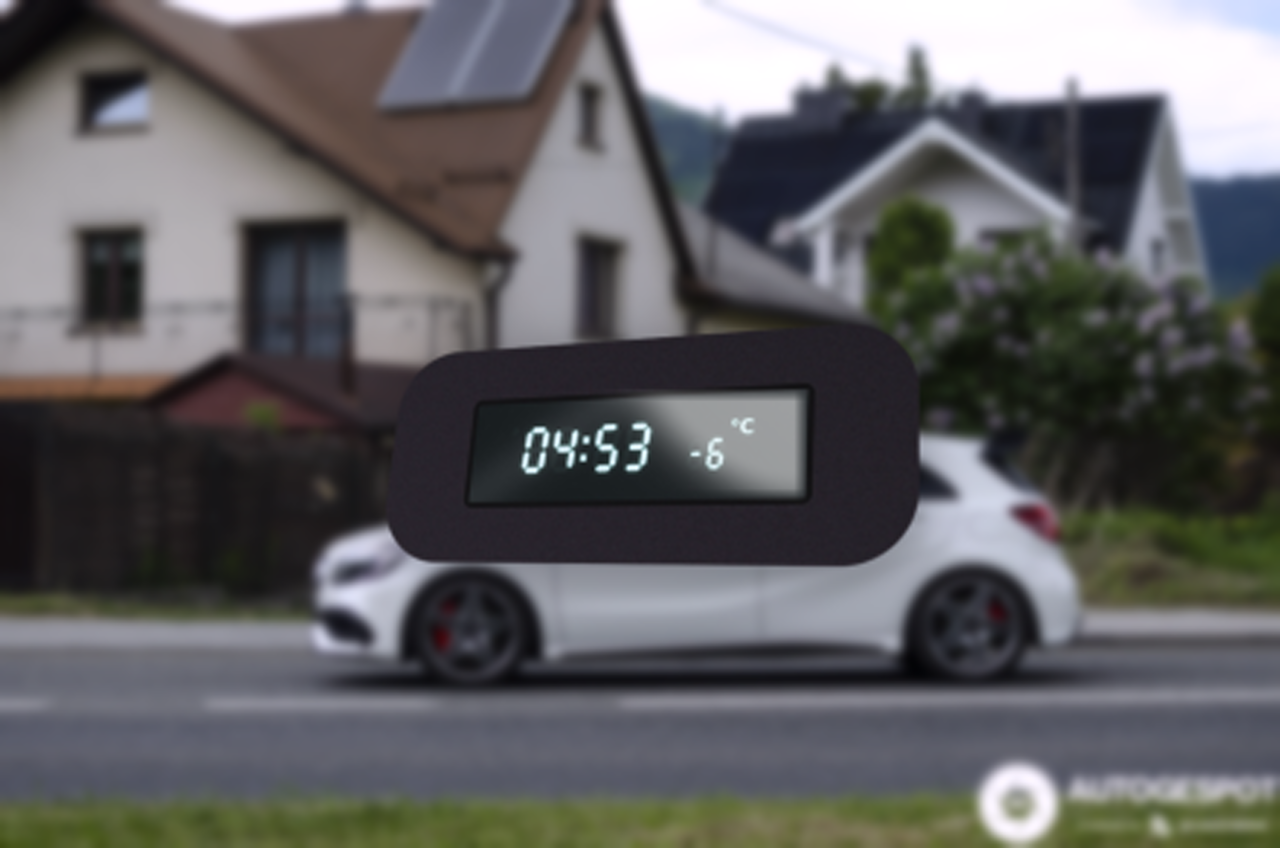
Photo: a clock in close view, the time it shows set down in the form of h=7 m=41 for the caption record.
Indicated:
h=4 m=53
